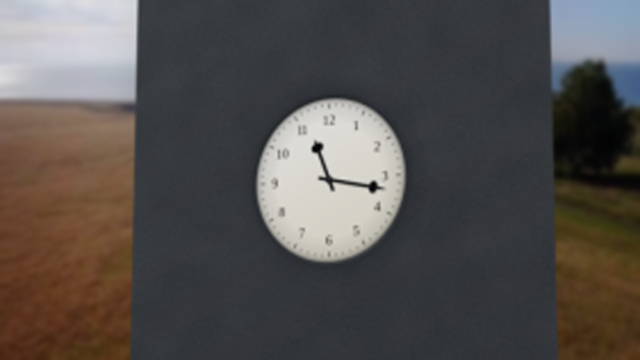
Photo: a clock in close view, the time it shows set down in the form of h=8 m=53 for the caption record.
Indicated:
h=11 m=17
